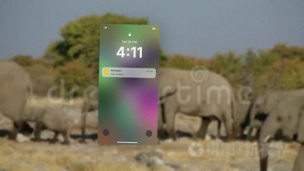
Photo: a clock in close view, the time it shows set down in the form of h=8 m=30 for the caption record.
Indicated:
h=4 m=11
